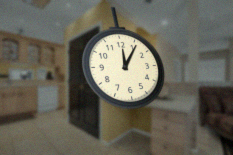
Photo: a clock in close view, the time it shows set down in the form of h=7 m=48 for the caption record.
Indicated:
h=12 m=6
